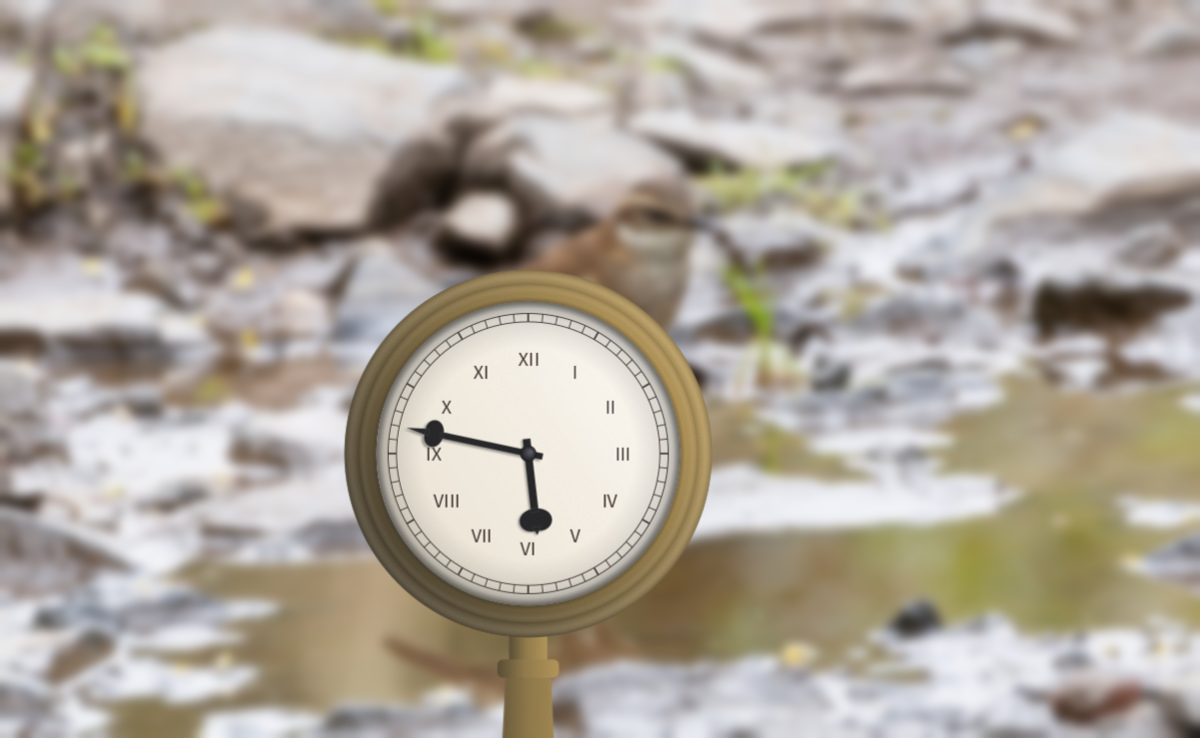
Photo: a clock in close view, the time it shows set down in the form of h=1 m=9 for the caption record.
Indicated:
h=5 m=47
